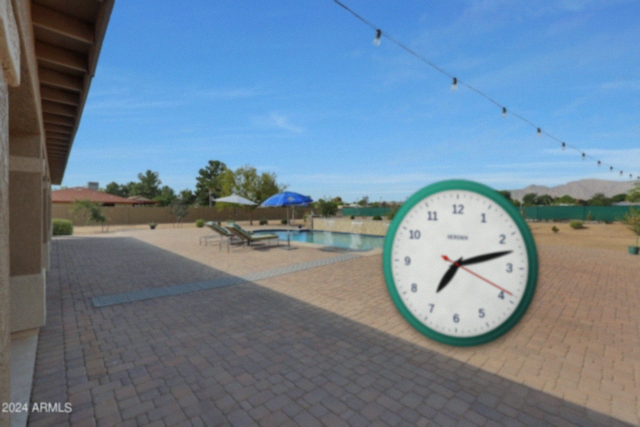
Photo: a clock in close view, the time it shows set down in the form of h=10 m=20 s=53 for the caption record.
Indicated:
h=7 m=12 s=19
